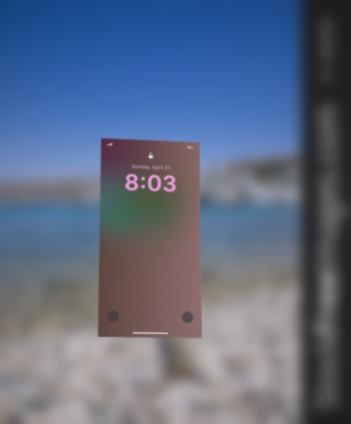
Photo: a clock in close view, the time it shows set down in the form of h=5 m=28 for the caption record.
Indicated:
h=8 m=3
